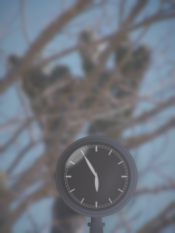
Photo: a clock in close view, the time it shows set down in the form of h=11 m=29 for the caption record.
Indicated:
h=5 m=55
